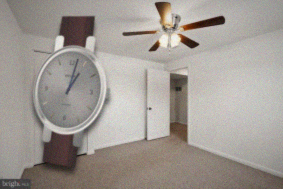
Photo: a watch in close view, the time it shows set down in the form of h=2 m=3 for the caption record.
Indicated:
h=1 m=2
